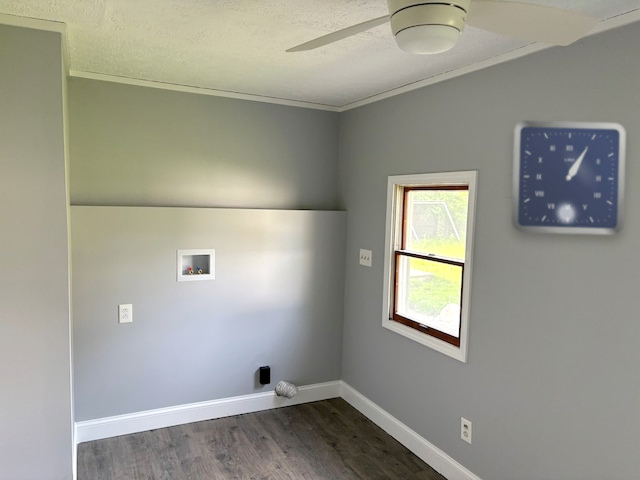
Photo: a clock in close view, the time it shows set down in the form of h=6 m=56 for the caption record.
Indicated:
h=1 m=5
